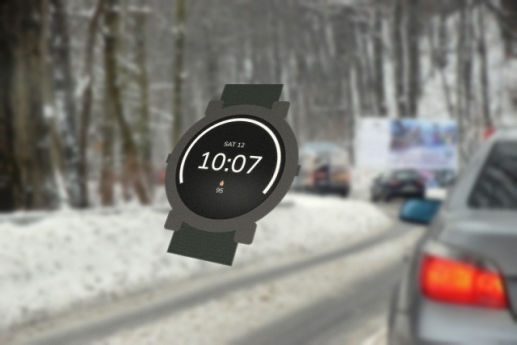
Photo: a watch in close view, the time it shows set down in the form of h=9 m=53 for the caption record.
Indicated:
h=10 m=7
